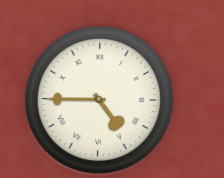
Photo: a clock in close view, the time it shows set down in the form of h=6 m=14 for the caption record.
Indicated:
h=4 m=45
